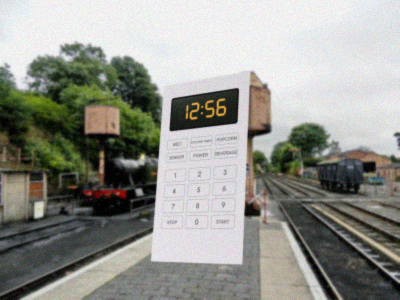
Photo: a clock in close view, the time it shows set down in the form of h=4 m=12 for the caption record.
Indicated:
h=12 m=56
